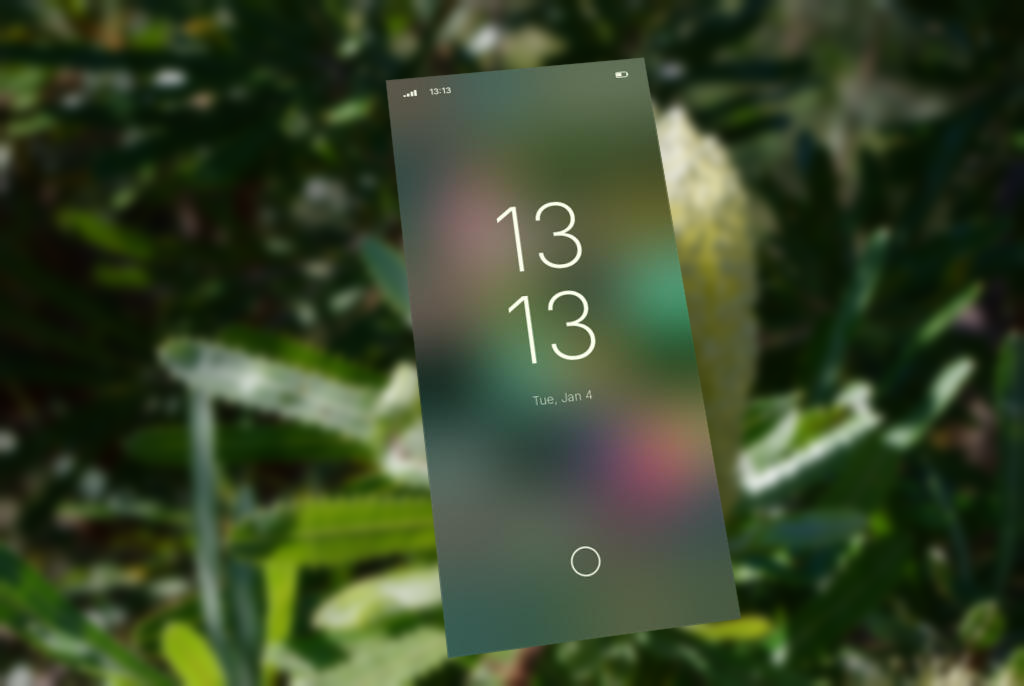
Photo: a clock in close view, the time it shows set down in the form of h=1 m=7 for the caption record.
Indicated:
h=13 m=13
